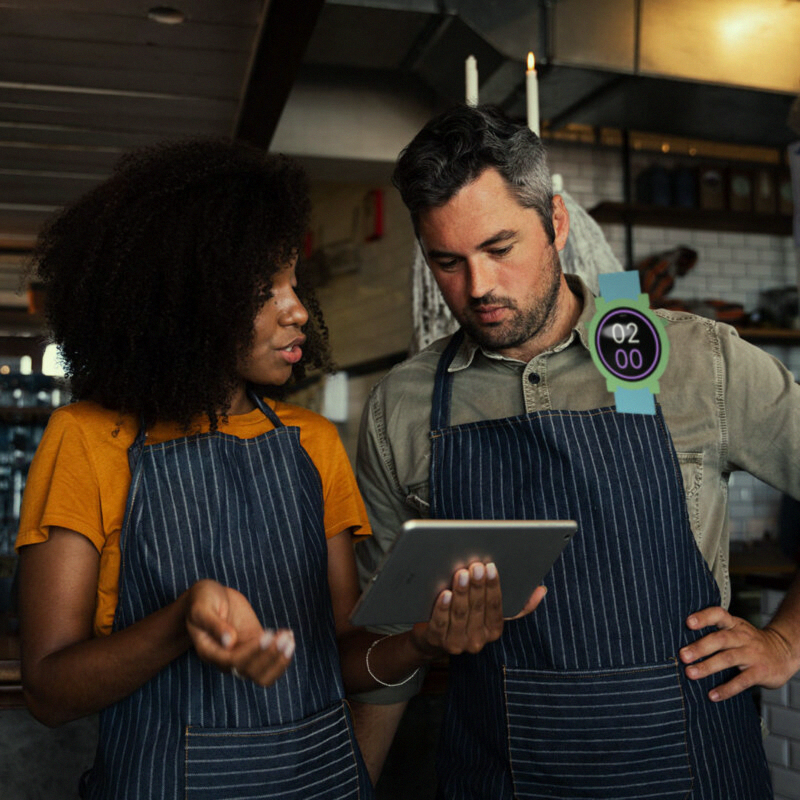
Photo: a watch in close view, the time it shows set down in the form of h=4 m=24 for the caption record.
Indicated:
h=2 m=0
